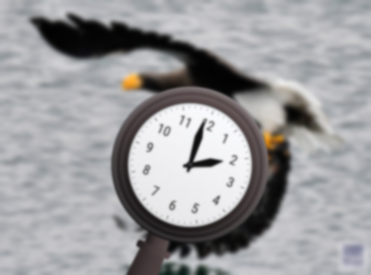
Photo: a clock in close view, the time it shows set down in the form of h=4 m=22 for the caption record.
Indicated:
h=1 m=59
